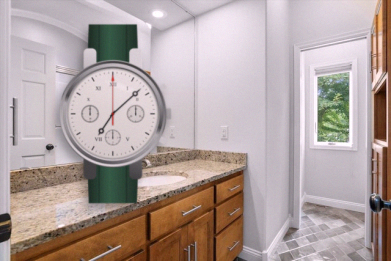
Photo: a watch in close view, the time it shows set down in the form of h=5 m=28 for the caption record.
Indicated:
h=7 m=8
